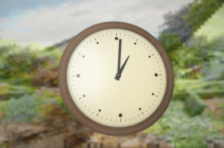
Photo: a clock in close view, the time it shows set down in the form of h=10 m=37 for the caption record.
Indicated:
h=1 m=1
